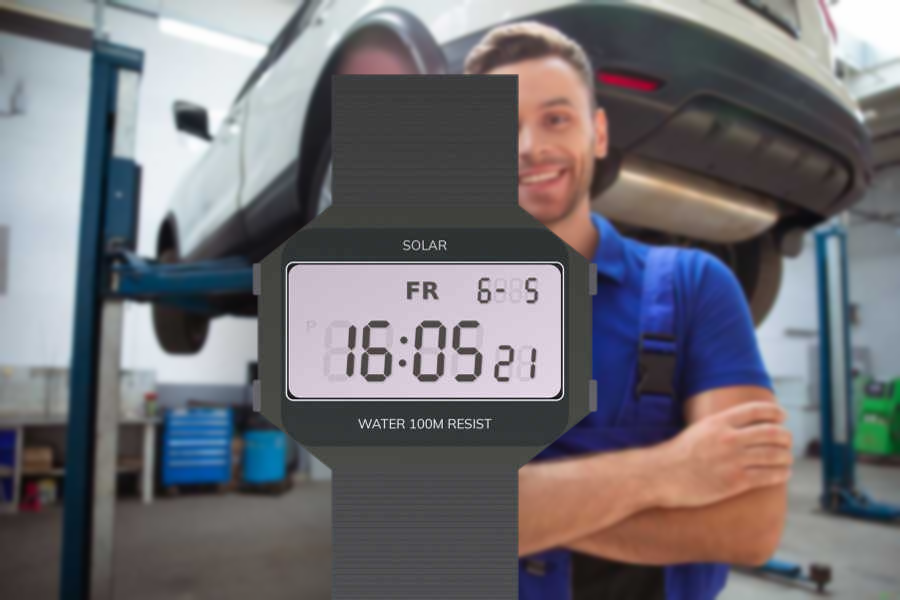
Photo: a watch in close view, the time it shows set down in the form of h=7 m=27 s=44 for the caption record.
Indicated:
h=16 m=5 s=21
